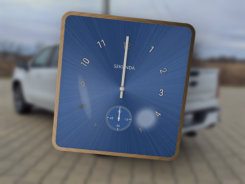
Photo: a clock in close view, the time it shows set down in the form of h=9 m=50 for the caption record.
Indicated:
h=12 m=0
